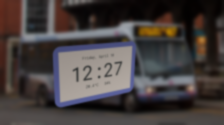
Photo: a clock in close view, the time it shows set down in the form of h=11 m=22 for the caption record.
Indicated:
h=12 m=27
